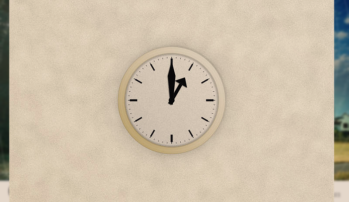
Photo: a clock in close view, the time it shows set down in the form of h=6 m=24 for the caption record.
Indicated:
h=1 m=0
